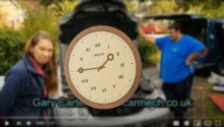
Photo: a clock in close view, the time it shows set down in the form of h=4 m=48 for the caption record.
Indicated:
h=1 m=45
